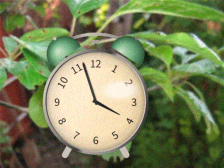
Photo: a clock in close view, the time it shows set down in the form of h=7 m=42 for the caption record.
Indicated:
h=3 m=57
